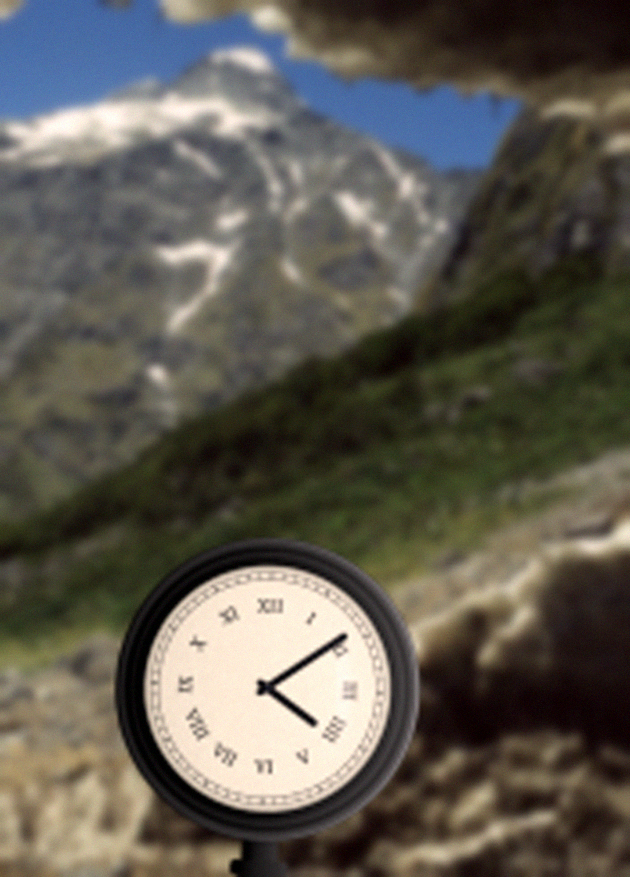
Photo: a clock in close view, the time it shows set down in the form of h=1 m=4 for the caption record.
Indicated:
h=4 m=9
